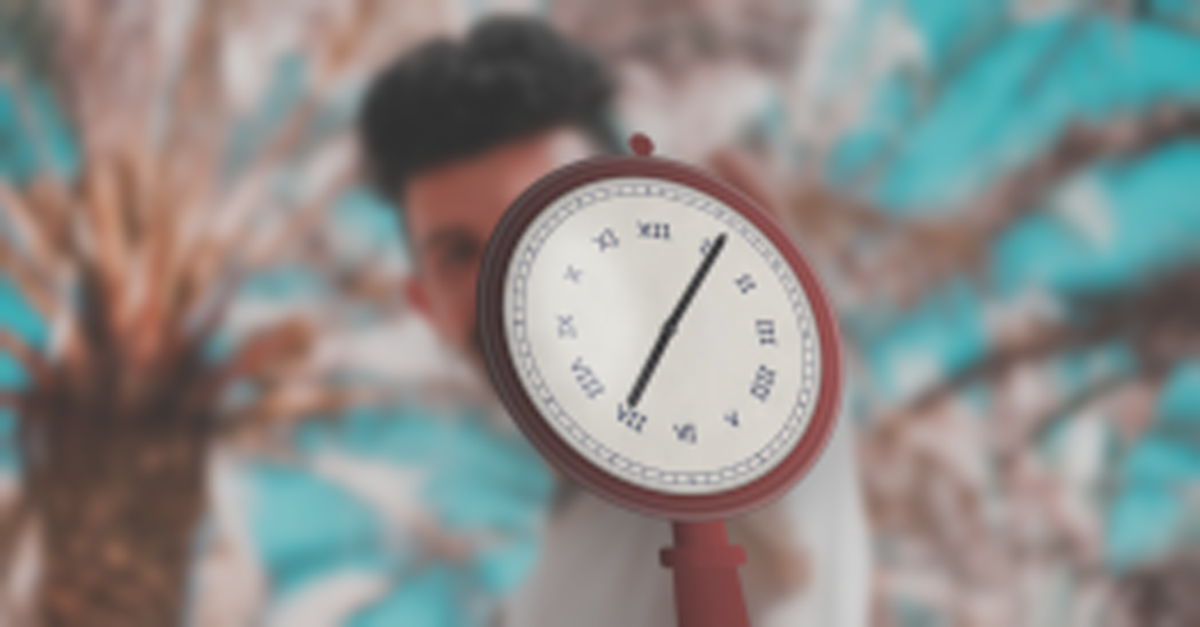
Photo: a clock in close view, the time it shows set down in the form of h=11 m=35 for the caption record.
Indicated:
h=7 m=6
